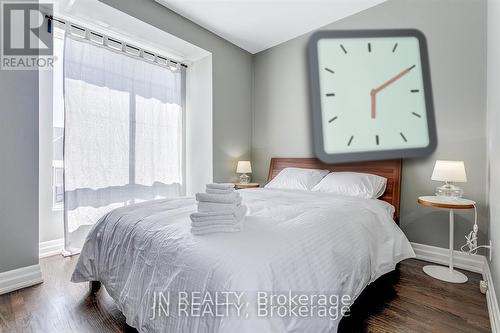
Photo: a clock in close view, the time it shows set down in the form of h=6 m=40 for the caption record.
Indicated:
h=6 m=10
